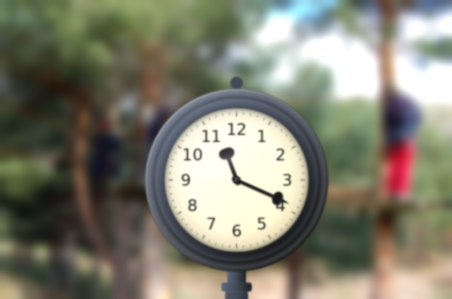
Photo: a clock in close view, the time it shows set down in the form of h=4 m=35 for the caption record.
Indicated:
h=11 m=19
